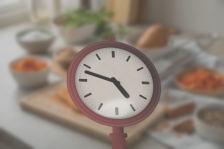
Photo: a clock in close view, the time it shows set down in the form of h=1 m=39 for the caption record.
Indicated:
h=4 m=48
